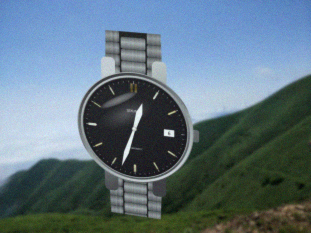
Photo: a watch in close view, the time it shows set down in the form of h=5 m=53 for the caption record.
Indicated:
h=12 m=33
